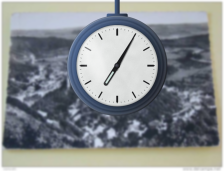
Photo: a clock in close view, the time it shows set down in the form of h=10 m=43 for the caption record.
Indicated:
h=7 m=5
